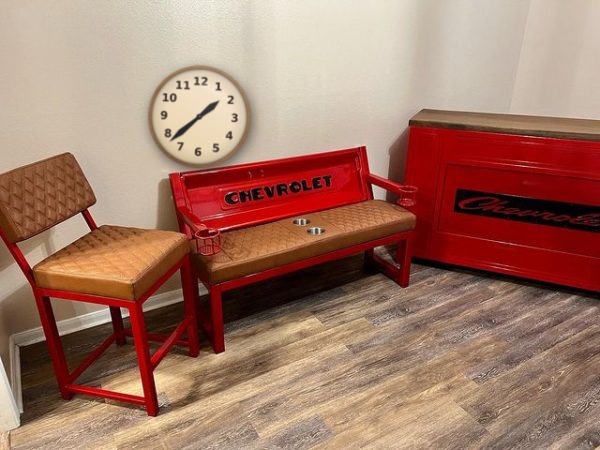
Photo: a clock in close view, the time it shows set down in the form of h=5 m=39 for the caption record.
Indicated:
h=1 m=38
